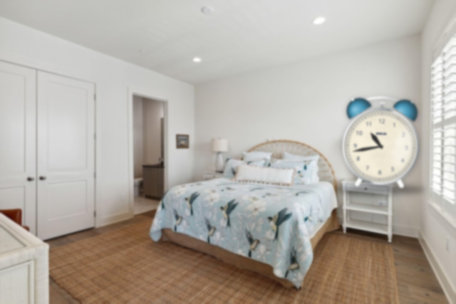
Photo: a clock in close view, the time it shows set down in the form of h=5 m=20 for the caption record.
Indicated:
h=10 m=43
